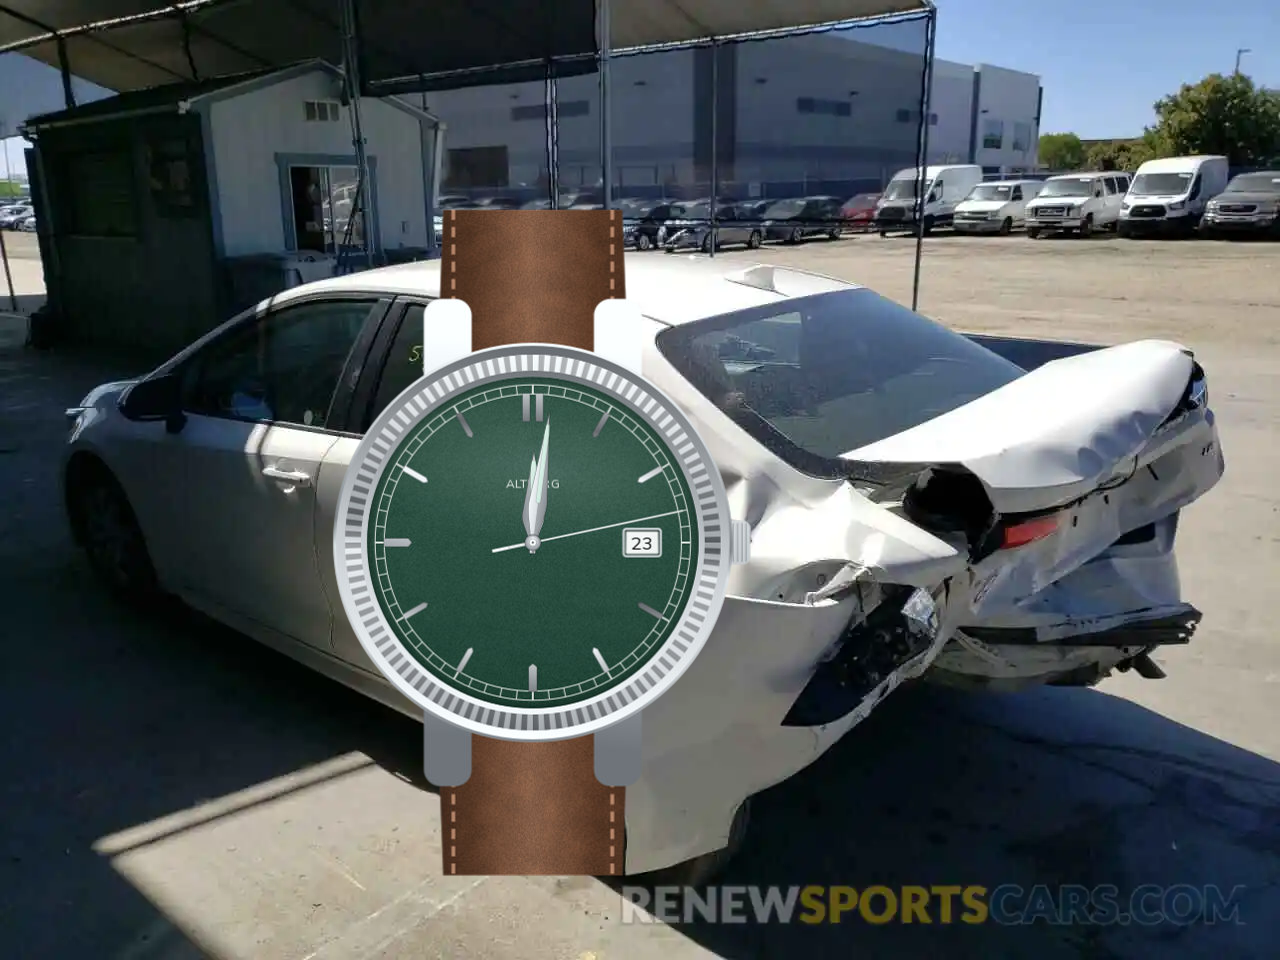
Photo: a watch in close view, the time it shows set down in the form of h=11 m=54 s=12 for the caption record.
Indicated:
h=12 m=1 s=13
